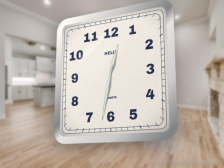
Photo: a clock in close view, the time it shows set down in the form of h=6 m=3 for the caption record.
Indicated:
h=12 m=32
